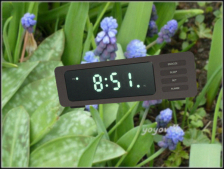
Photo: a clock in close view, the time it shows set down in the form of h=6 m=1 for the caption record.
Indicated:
h=8 m=51
